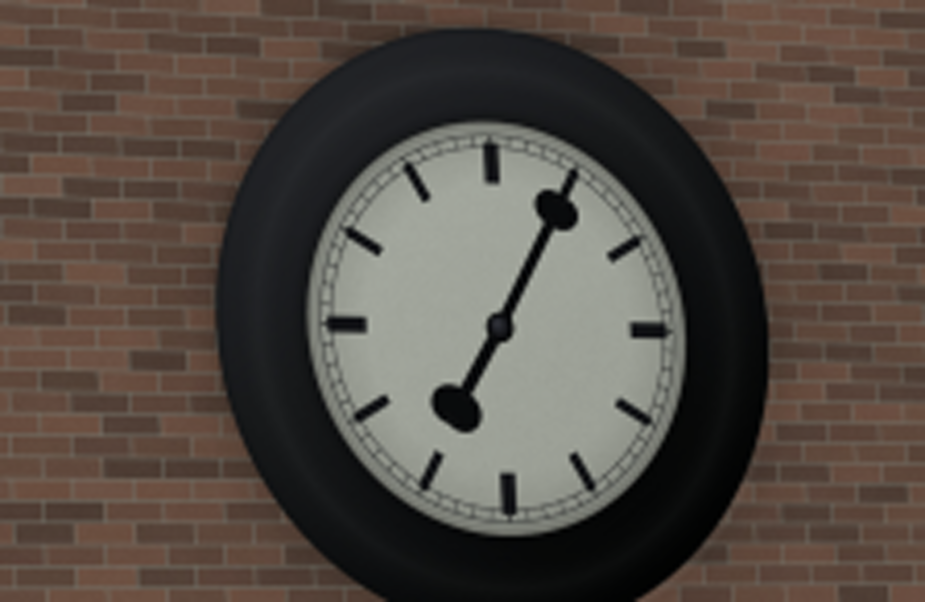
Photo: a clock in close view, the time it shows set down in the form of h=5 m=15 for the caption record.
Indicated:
h=7 m=5
